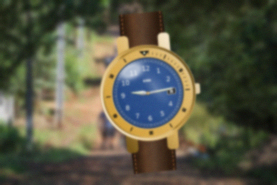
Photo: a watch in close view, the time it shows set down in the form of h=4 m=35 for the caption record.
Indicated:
h=9 m=14
